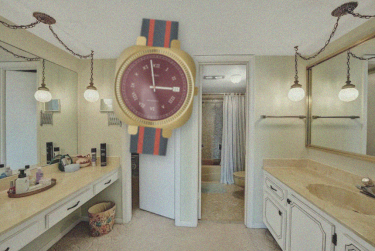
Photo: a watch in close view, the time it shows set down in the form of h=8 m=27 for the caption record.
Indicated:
h=2 m=58
